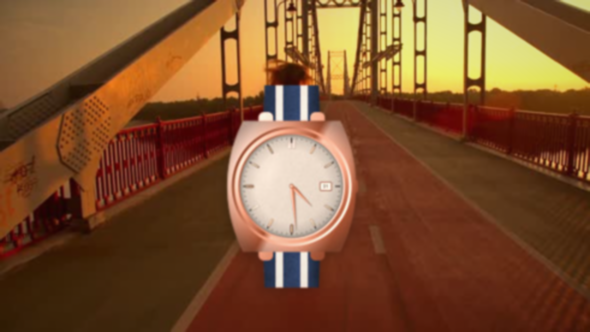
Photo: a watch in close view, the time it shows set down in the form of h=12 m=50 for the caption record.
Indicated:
h=4 m=29
